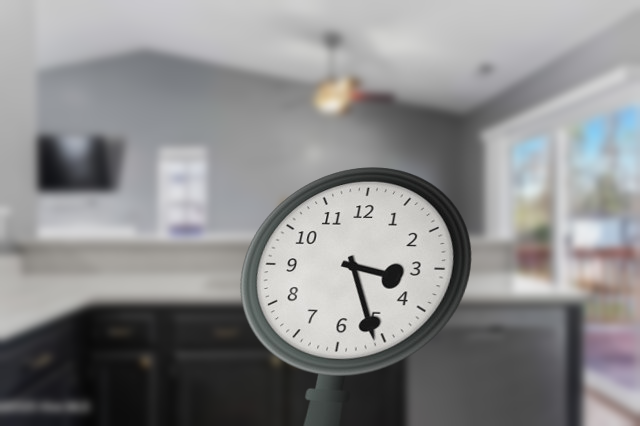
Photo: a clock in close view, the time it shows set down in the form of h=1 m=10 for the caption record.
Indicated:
h=3 m=26
